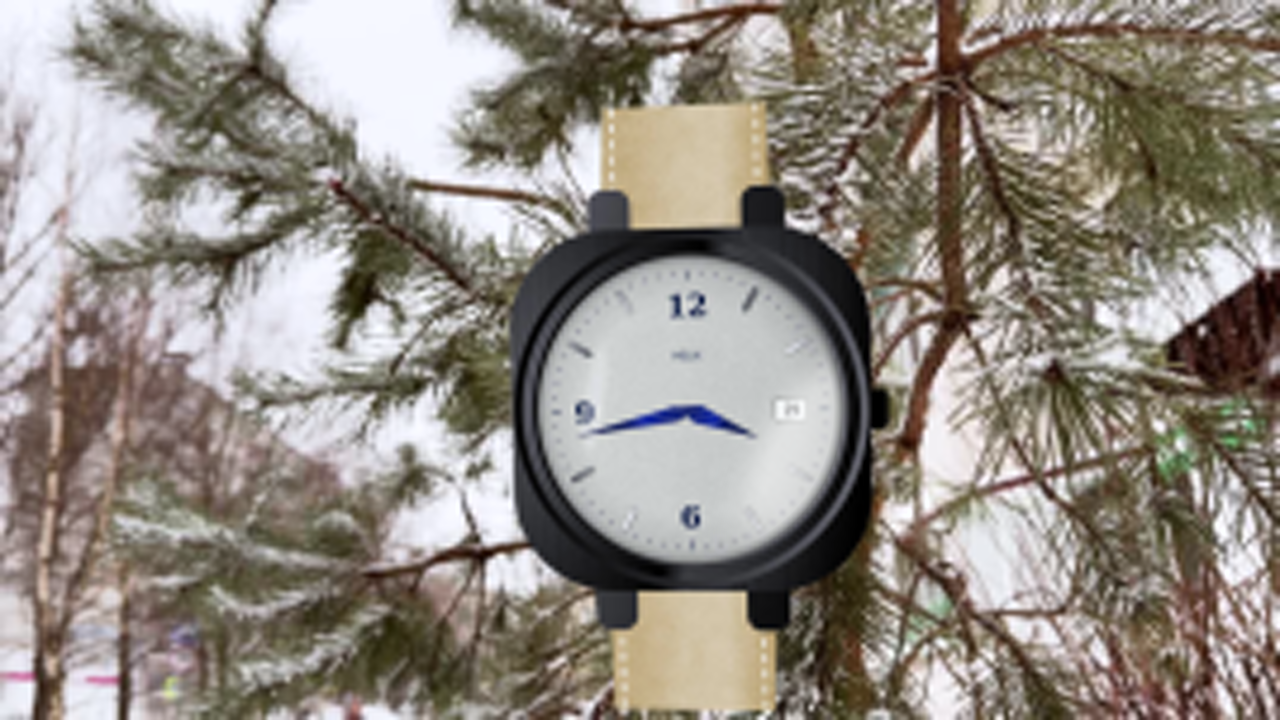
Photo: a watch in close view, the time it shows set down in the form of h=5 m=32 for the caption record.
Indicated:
h=3 m=43
